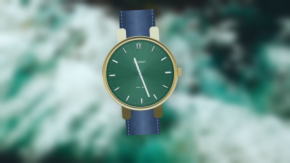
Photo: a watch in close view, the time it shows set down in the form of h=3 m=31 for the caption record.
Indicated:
h=11 m=27
